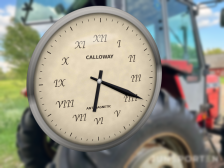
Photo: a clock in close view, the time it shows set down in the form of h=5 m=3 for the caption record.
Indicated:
h=6 m=19
